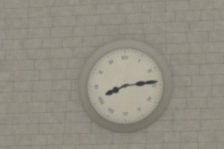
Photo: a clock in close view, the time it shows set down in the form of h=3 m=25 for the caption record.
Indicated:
h=8 m=14
